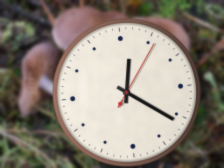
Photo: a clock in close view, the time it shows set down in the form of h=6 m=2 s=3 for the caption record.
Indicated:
h=12 m=21 s=6
